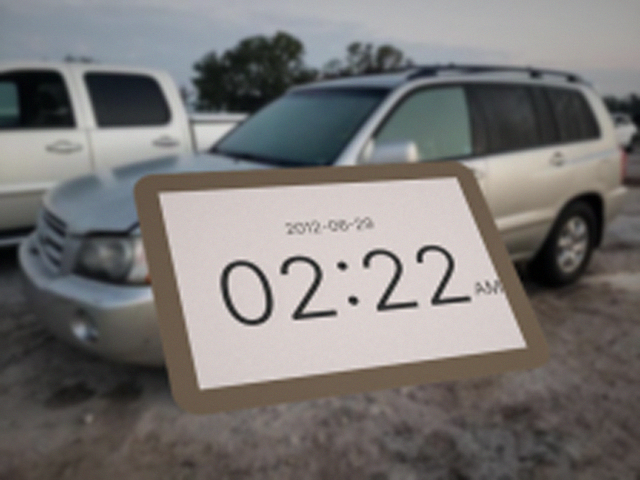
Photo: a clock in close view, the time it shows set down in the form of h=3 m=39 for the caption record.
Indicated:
h=2 m=22
